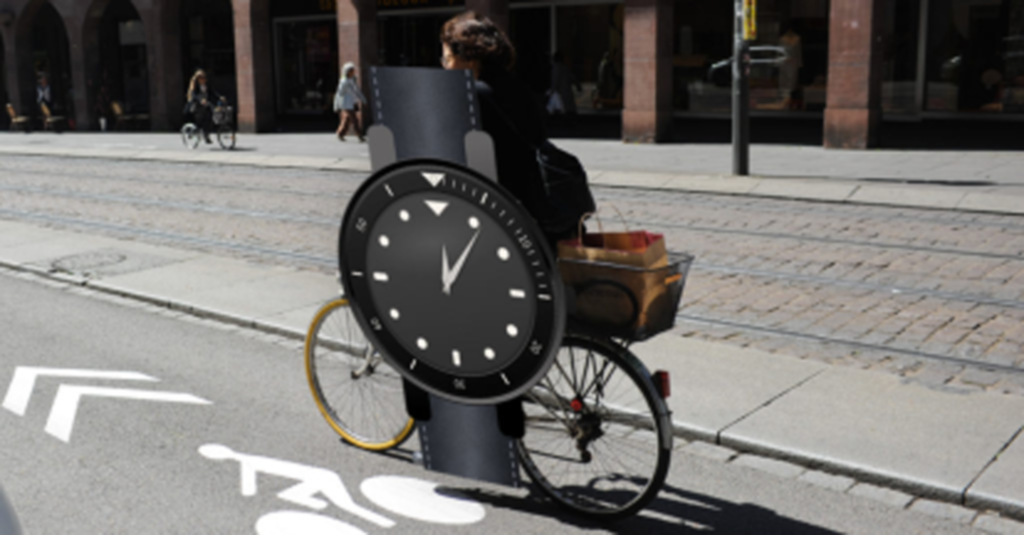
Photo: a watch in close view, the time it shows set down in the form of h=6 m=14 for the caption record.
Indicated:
h=12 m=6
